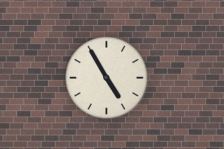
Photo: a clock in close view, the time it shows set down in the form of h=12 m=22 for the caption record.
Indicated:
h=4 m=55
